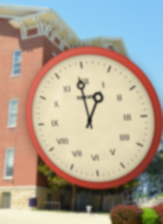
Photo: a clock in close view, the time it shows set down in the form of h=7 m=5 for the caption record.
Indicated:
h=12 m=59
